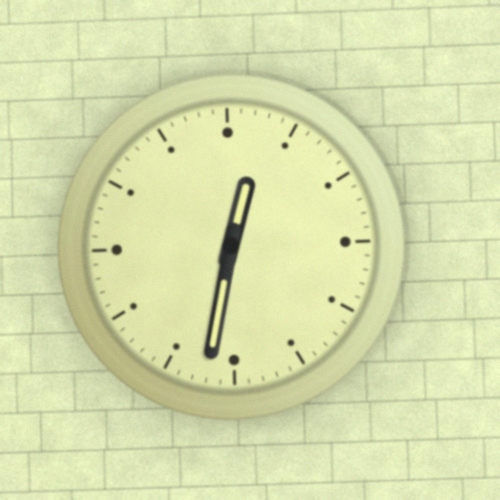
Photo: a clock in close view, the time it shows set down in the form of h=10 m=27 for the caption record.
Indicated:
h=12 m=32
